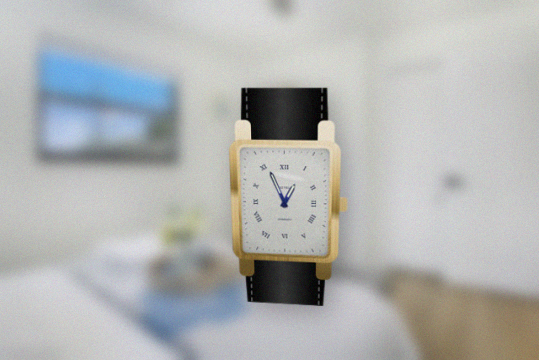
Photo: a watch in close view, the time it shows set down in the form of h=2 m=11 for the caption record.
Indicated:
h=12 m=56
